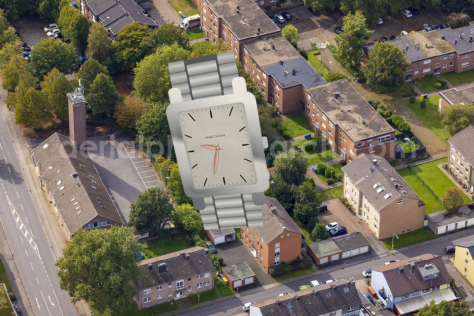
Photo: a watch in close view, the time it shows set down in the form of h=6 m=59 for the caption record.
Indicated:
h=9 m=33
